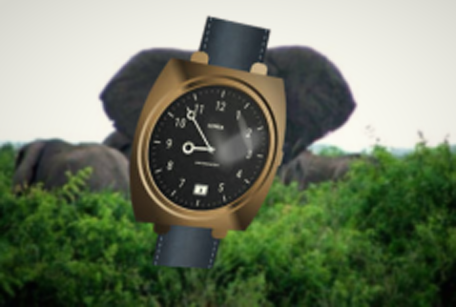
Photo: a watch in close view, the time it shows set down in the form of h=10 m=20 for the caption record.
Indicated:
h=8 m=53
